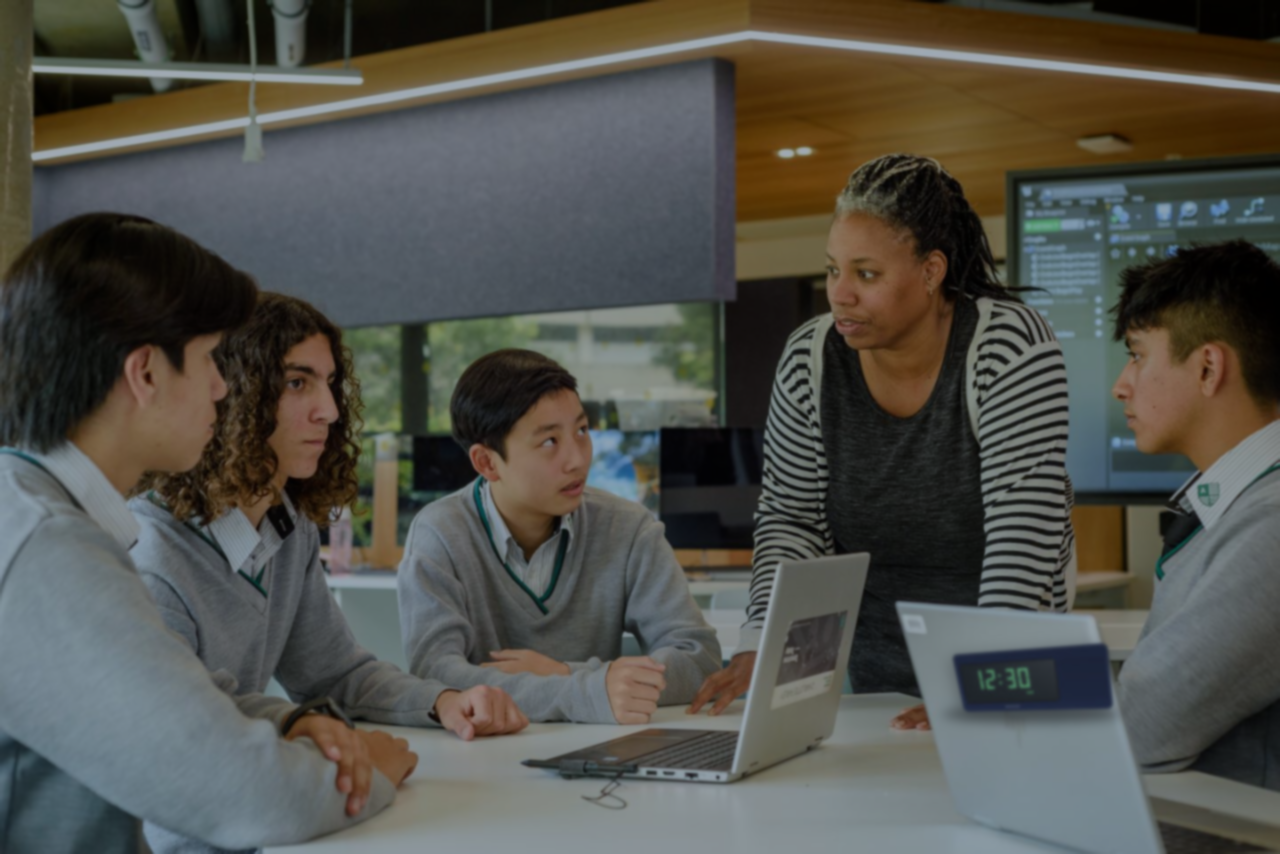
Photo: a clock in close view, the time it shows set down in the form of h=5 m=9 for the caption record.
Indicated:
h=12 m=30
